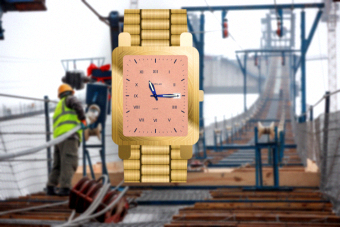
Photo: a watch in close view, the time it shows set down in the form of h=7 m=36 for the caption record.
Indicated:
h=11 m=15
